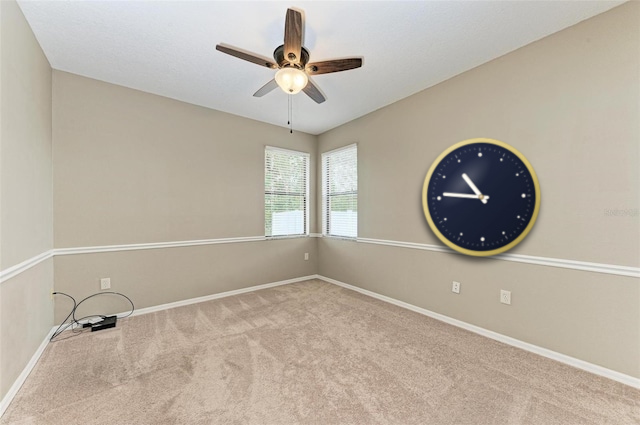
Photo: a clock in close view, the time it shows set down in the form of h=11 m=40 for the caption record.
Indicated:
h=10 m=46
